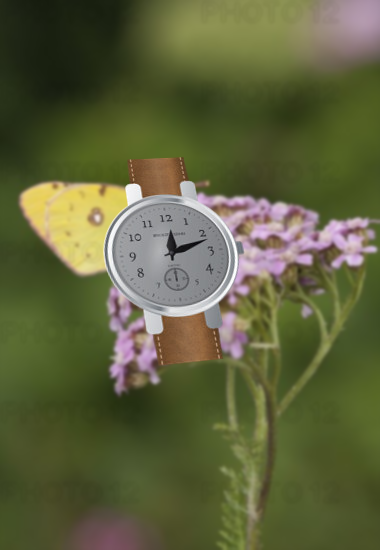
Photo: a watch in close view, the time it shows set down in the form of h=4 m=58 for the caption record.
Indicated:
h=12 m=12
